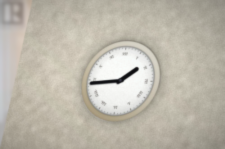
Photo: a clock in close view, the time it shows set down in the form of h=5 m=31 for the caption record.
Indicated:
h=1 m=44
